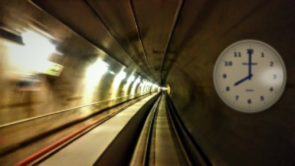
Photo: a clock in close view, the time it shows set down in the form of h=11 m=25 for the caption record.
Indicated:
h=8 m=0
